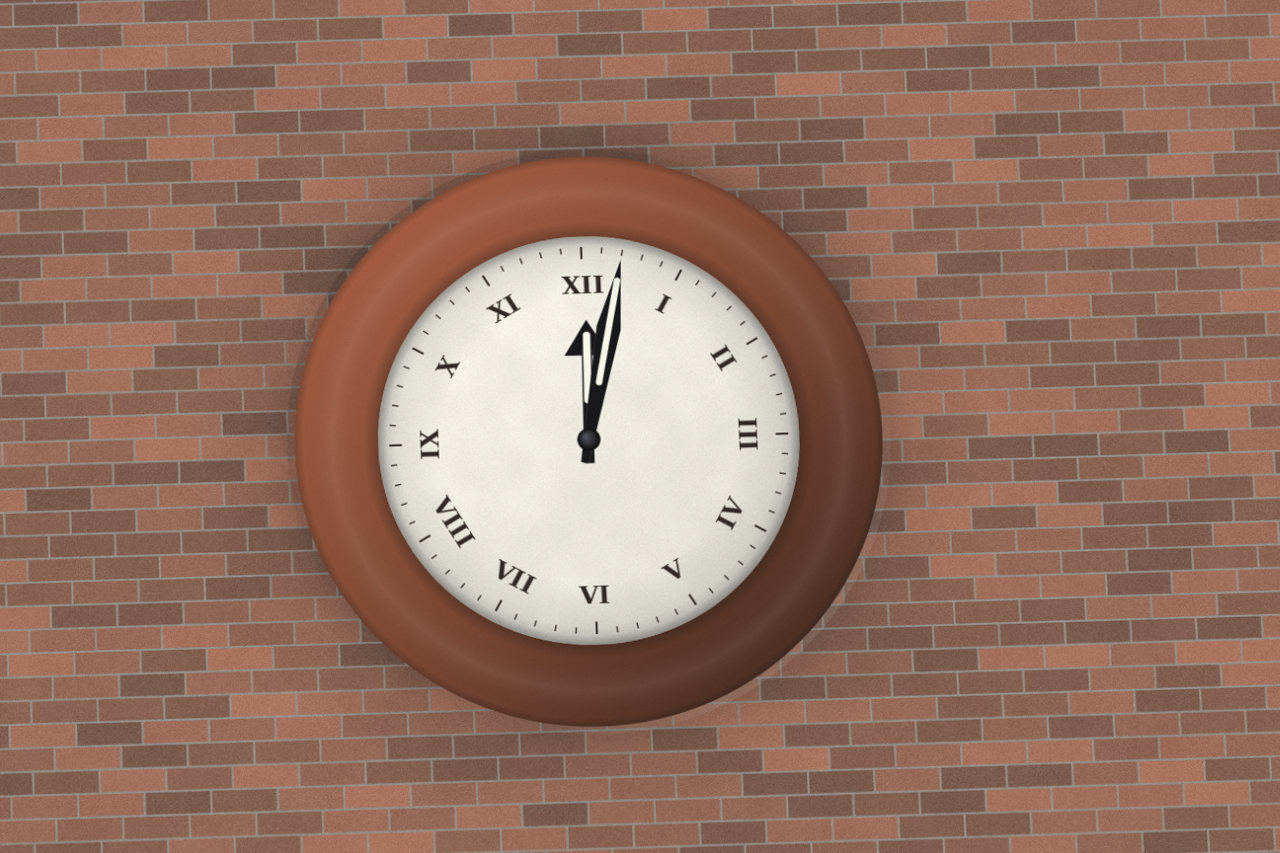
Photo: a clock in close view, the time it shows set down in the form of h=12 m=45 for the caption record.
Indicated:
h=12 m=2
